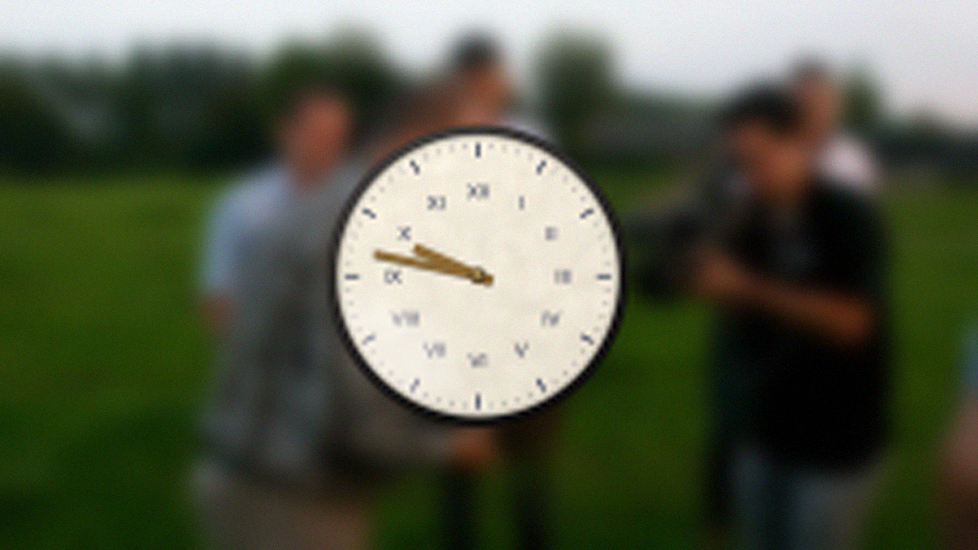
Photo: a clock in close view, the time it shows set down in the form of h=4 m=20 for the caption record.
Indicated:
h=9 m=47
